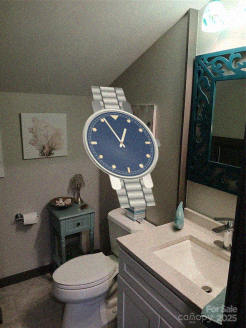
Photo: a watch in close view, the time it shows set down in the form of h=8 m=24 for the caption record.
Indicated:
h=12 m=56
